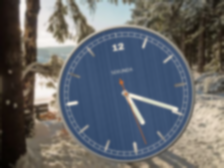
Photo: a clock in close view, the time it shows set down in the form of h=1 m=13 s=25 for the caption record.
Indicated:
h=5 m=19 s=28
